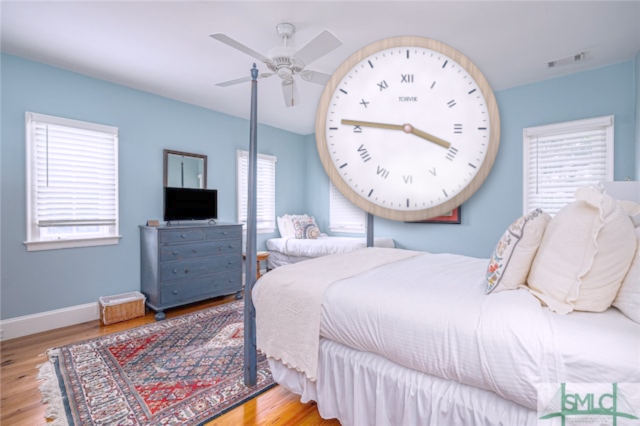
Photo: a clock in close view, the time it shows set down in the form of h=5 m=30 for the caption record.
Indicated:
h=3 m=46
